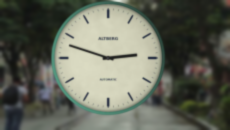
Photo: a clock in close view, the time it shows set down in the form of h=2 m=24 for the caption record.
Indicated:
h=2 m=48
